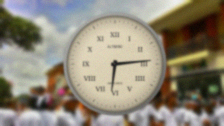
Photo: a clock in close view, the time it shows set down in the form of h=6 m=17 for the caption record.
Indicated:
h=6 m=14
